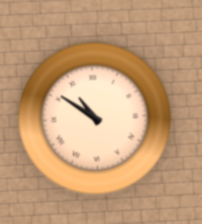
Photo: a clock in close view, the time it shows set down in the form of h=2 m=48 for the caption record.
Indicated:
h=10 m=51
